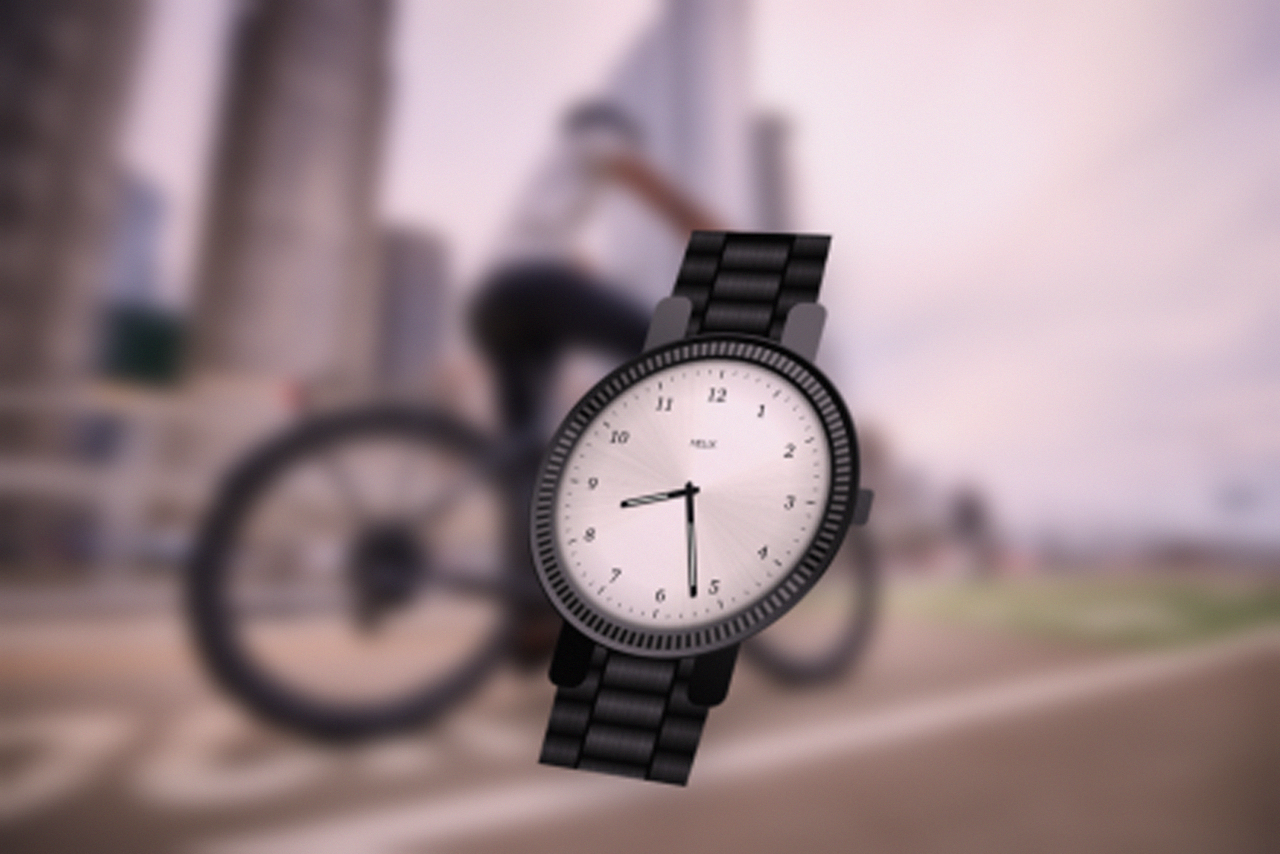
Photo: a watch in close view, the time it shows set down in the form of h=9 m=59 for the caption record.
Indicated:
h=8 m=27
